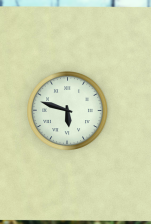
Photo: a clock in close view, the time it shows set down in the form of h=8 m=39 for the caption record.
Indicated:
h=5 m=48
